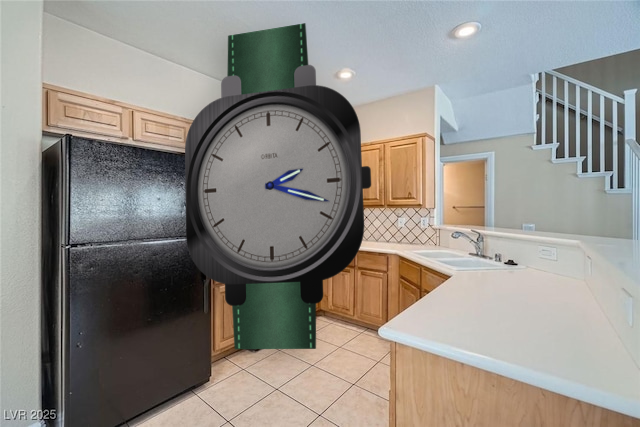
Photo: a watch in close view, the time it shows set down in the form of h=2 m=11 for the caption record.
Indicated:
h=2 m=18
